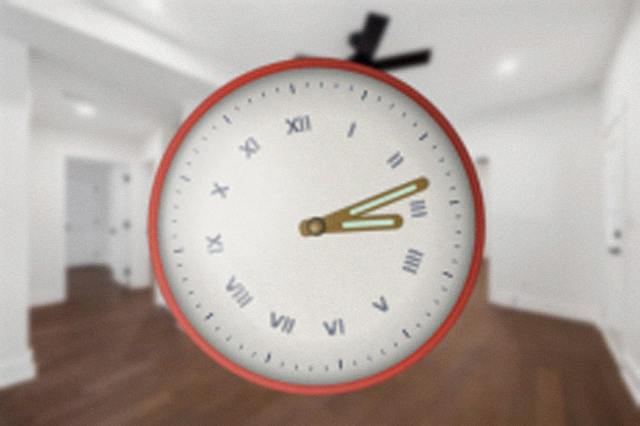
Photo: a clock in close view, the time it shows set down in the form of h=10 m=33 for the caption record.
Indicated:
h=3 m=13
